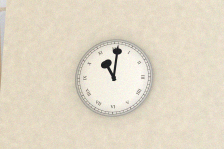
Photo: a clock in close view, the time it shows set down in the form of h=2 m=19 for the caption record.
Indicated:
h=11 m=1
